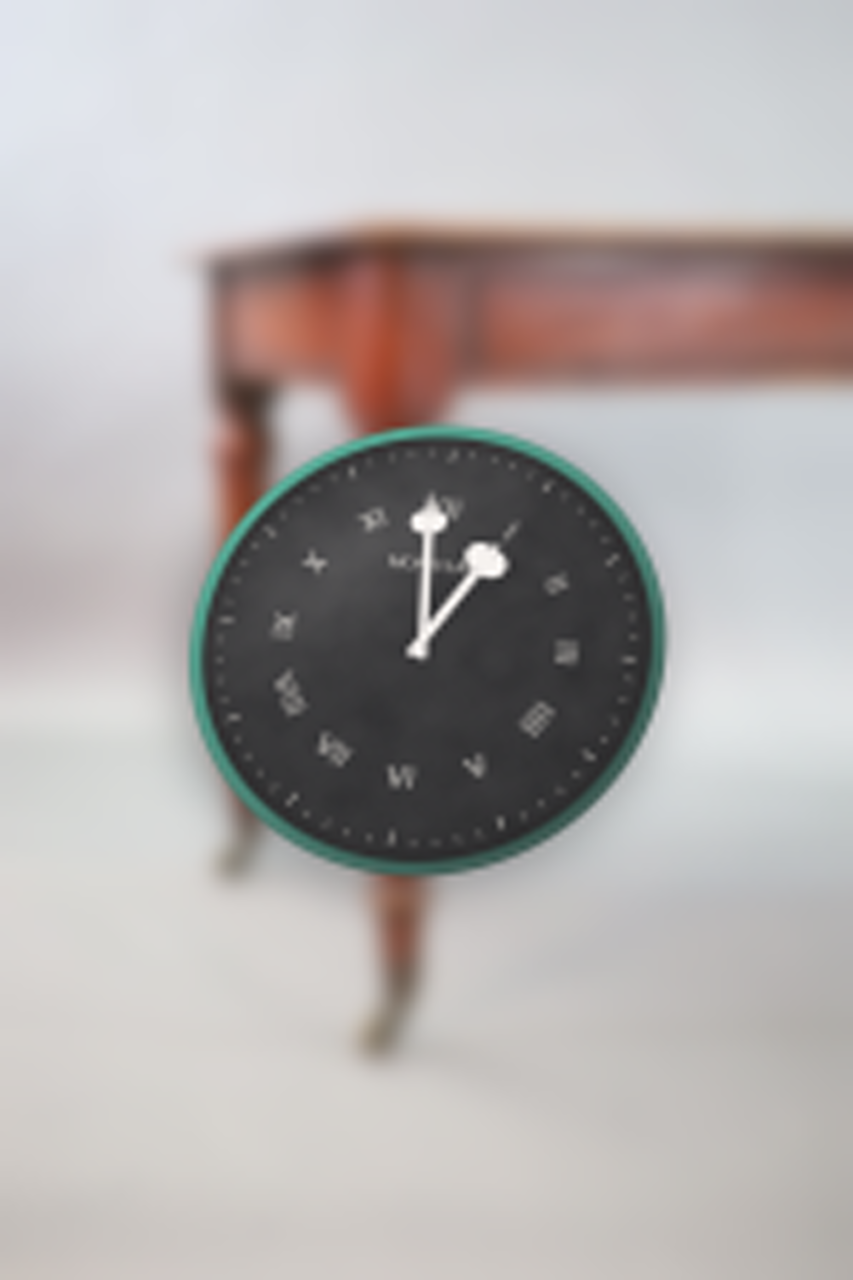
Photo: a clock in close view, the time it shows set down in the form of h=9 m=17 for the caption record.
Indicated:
h=12 m=59
